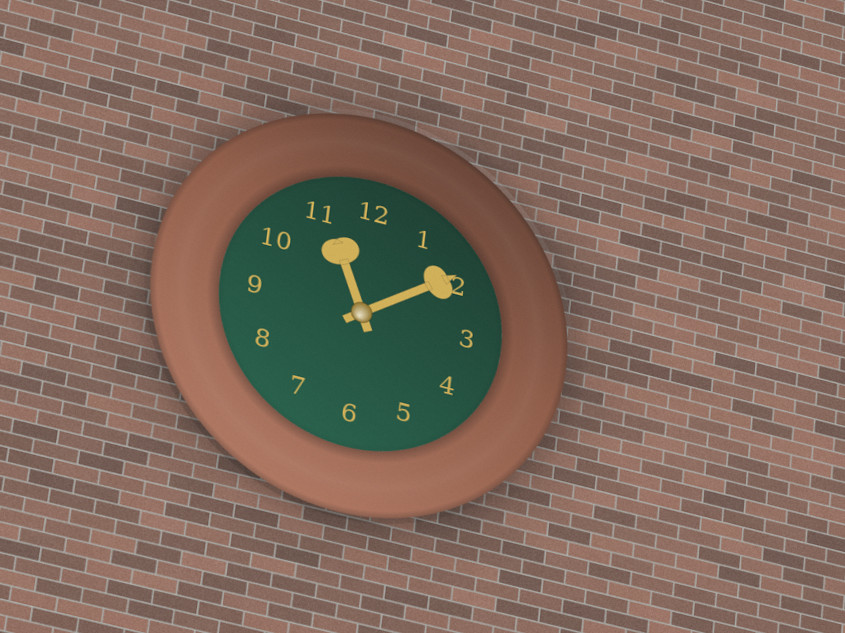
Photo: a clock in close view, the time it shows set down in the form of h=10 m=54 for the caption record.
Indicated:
h=11 m=9
